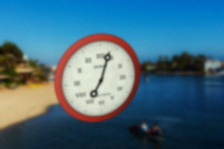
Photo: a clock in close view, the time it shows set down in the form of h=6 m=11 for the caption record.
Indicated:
h=7 m=3
